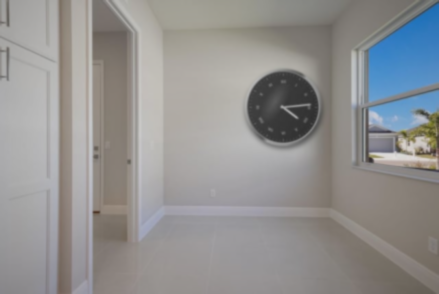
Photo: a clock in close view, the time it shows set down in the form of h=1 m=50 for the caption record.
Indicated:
h=4 m=14
